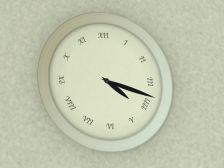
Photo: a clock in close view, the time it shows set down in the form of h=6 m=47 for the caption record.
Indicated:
h=4 m=18
